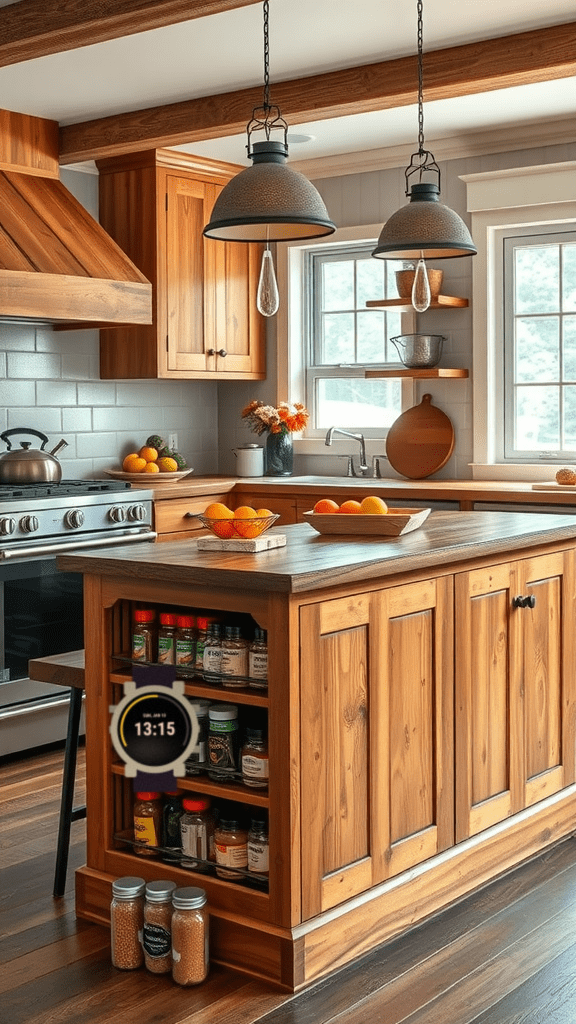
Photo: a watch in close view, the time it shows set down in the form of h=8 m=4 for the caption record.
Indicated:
h=13 m=15
